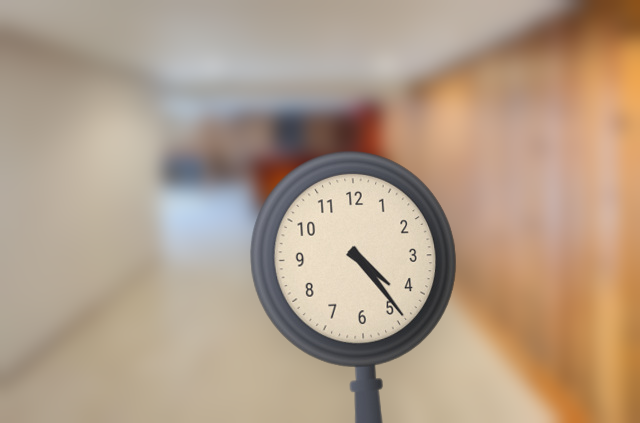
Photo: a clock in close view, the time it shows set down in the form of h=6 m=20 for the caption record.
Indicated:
h=4 m=24
